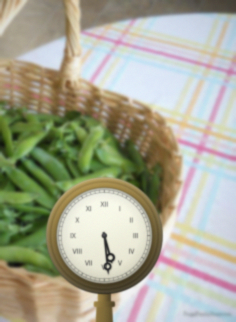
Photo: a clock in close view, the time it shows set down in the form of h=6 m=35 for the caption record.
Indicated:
h=5 m=29
